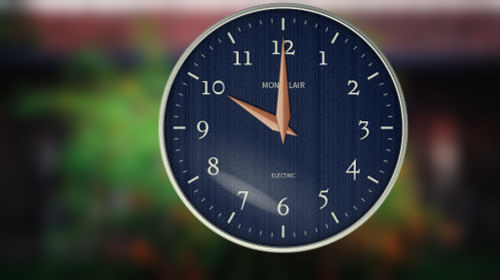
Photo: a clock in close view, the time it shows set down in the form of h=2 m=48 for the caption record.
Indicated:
h=10 m=0
